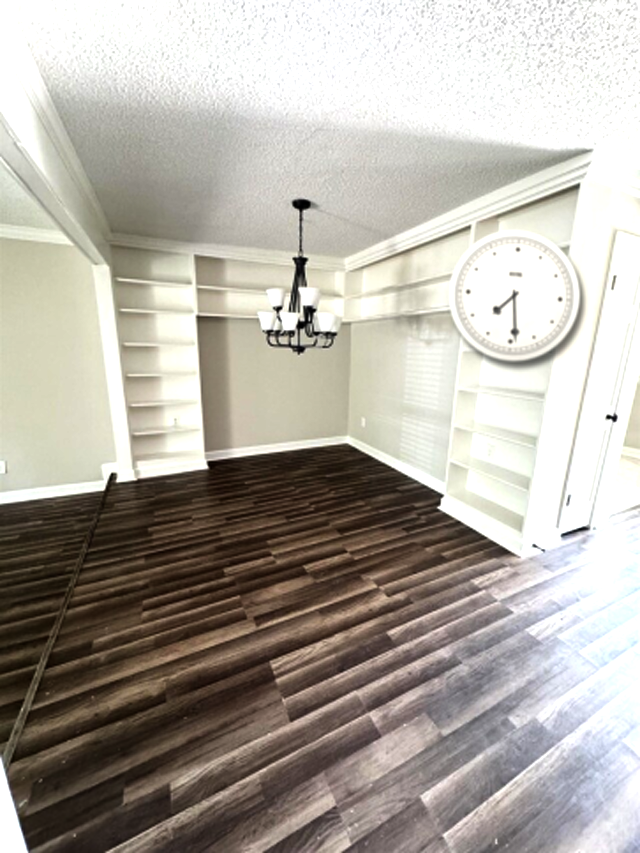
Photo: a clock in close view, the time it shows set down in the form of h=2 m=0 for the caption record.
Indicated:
h=7 m=29
